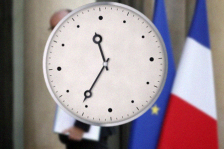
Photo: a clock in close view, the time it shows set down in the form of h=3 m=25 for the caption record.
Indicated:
h=11 m=36
